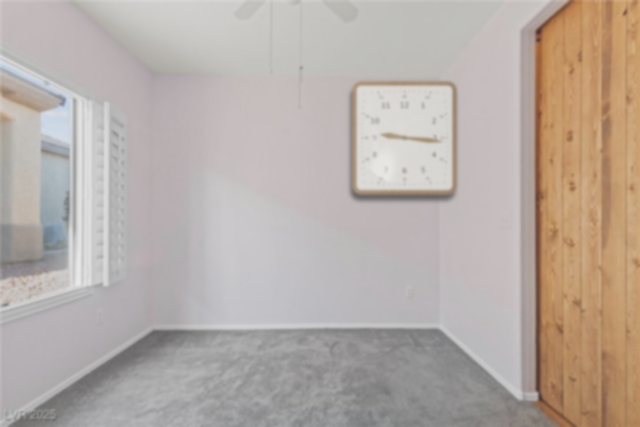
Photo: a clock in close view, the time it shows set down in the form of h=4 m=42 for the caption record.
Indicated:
h=9 m=16
